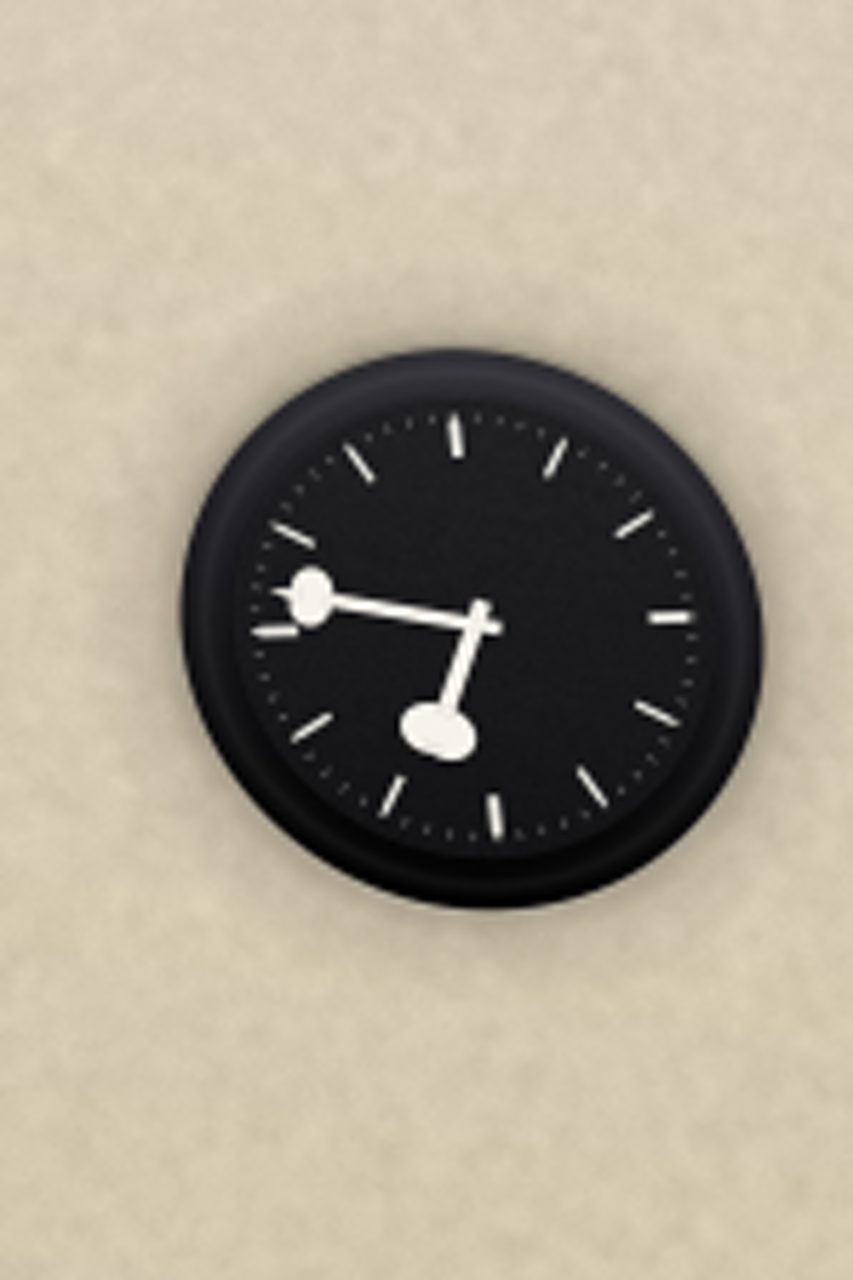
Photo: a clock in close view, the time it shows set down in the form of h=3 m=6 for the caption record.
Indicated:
h=6 m=47
